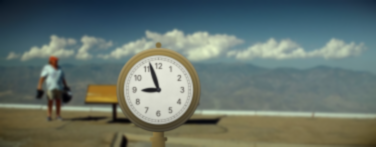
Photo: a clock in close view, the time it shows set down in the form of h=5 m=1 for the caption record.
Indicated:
h=8 m=57
